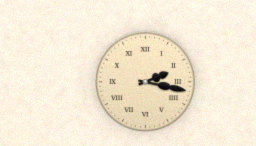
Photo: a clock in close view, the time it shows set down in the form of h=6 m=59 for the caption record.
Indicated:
h=2 m=17
